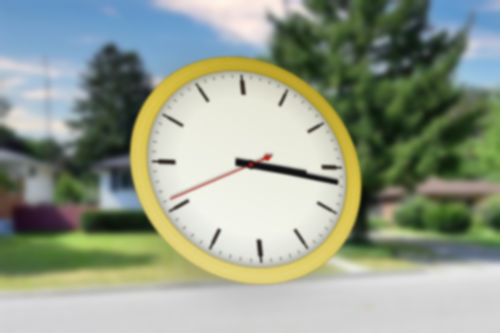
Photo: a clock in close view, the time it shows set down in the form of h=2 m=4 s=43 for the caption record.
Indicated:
h=3 m=16 s=41
